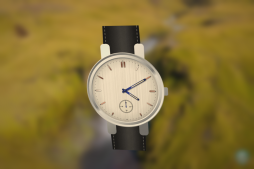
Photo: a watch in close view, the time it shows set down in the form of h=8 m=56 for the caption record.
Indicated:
h=4 m=10
